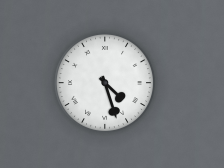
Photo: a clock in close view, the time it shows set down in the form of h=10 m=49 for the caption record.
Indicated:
h=4 m=27
